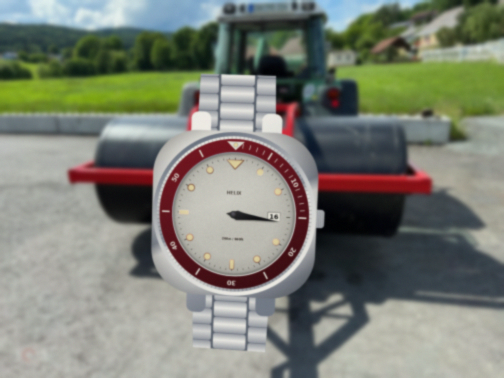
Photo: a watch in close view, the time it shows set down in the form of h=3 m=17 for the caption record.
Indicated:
h=3 m=16
